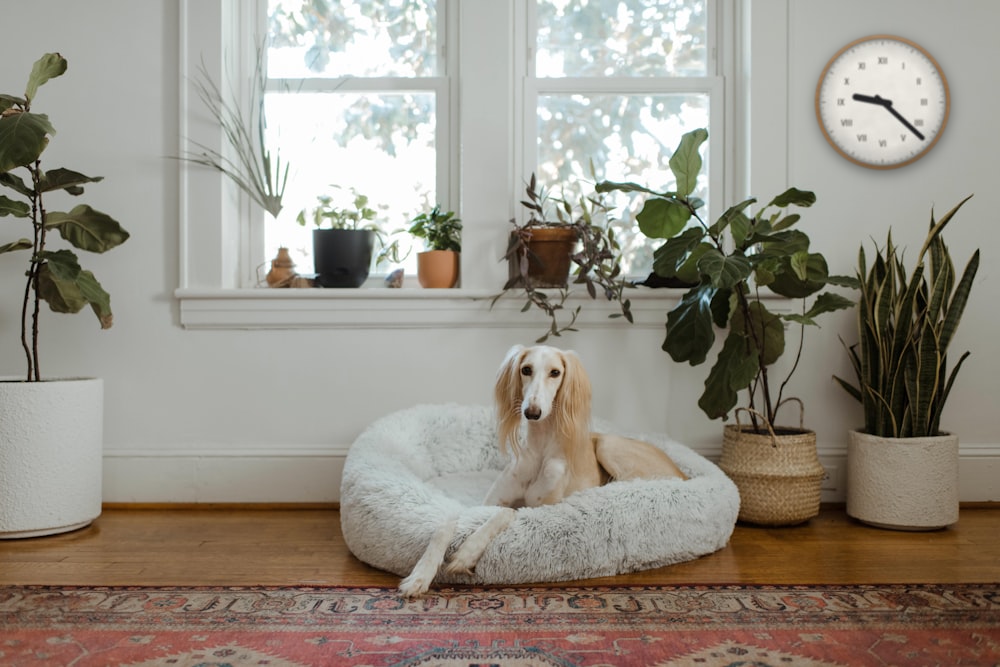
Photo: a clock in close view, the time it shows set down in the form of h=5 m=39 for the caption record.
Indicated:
h=9 m=22
